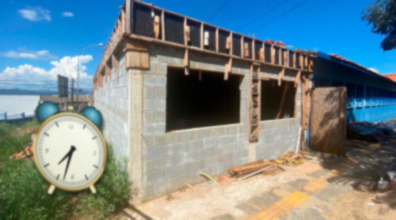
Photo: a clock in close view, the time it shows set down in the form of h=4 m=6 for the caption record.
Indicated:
h=7 m=33
